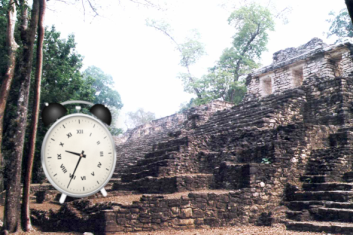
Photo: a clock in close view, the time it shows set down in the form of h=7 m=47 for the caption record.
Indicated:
h=9 m=35
